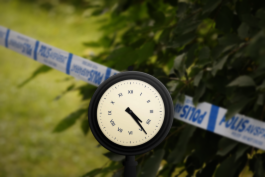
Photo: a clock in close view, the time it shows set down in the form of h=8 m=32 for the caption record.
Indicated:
h=4 m=24
